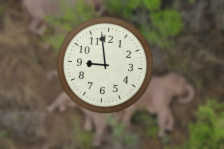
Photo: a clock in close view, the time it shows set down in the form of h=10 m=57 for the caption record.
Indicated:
h=8 m=58
